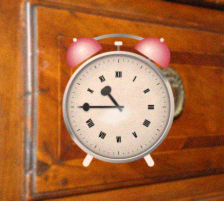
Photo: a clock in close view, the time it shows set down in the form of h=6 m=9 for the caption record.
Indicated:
h=10 m=45
